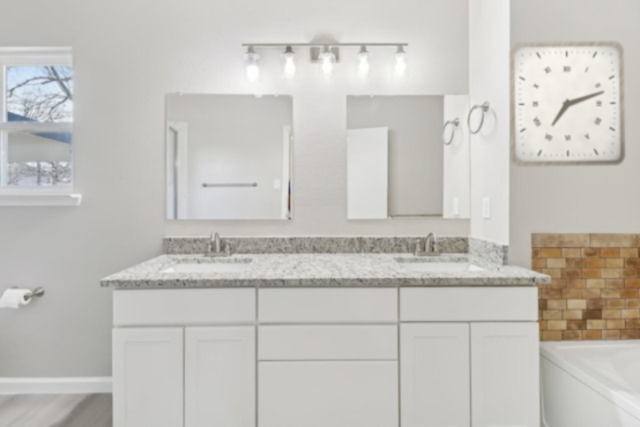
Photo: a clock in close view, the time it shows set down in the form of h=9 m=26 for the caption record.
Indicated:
h=7 m=12
